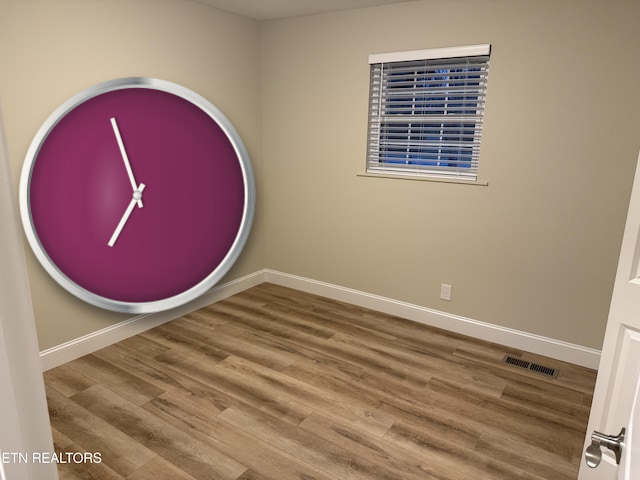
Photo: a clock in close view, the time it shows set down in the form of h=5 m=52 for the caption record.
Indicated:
h=6 m=57
